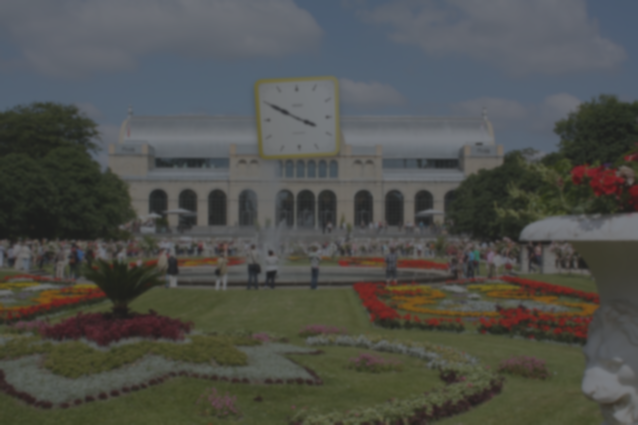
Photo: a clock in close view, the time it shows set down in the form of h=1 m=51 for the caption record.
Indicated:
h=3 m=50
